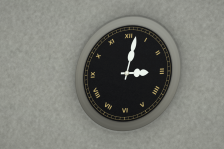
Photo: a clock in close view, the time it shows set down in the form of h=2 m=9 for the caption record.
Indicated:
h=3 m=2
